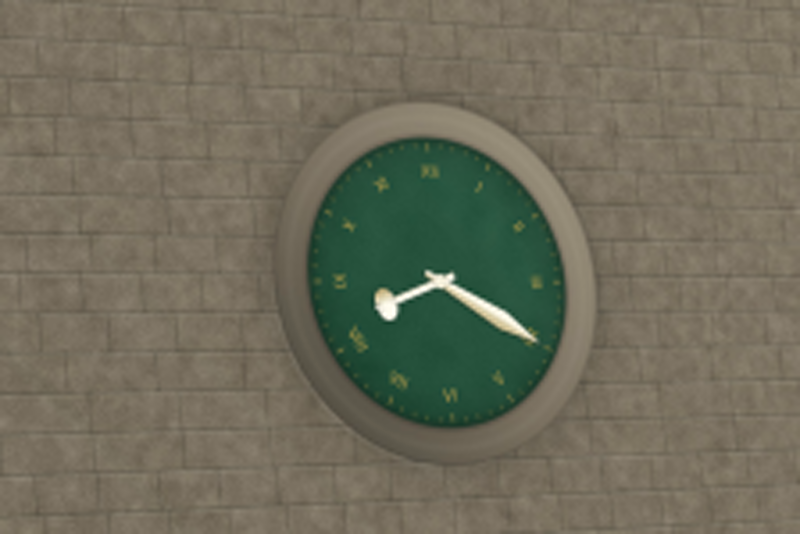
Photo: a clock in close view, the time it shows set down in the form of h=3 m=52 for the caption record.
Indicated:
h=8 m=20
